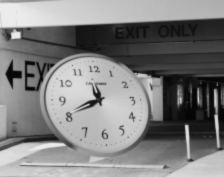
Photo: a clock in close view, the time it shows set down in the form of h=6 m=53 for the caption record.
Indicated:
h=11 m=41
